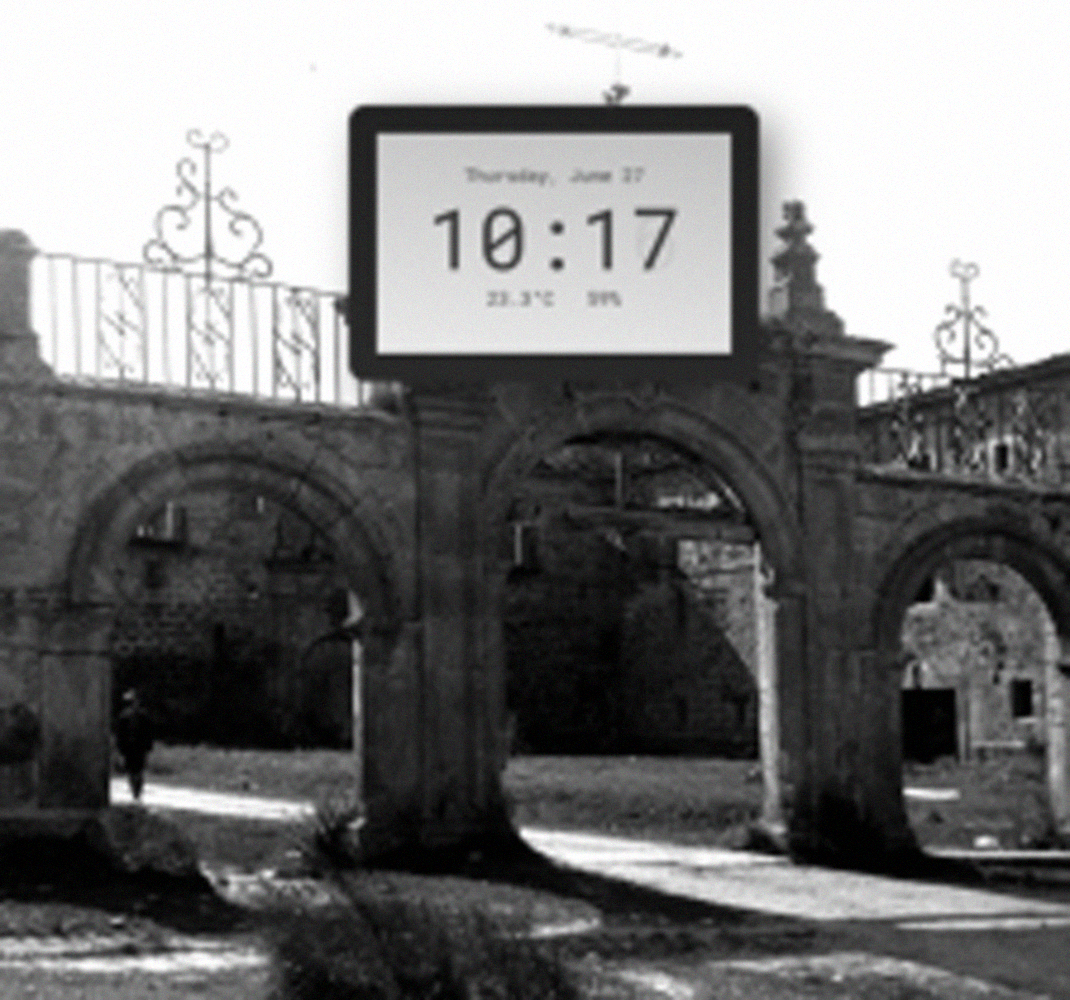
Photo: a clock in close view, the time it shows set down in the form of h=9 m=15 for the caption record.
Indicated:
h=10 m=17
